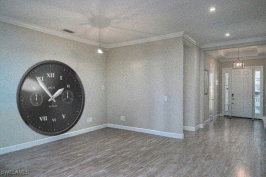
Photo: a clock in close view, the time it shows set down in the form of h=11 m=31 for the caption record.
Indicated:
h=1 m=54
